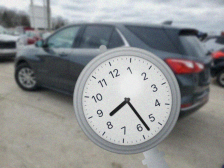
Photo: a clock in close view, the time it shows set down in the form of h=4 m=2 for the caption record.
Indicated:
h=8 m=28
